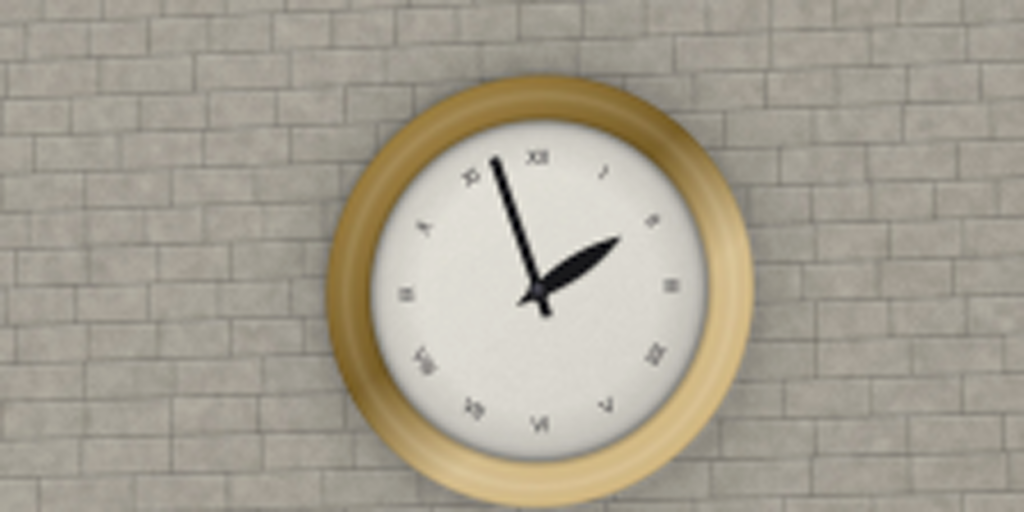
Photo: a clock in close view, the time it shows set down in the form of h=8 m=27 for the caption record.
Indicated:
h=1 m=57
